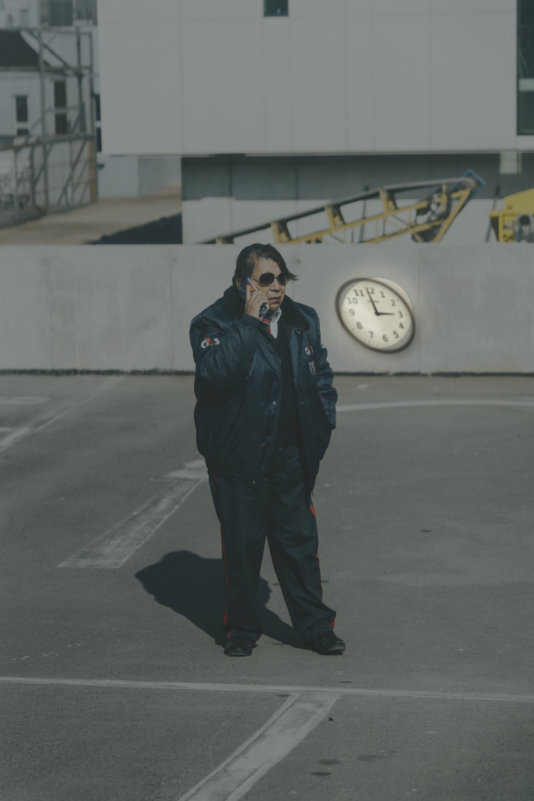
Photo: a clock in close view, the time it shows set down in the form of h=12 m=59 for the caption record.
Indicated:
h=2 m=59
